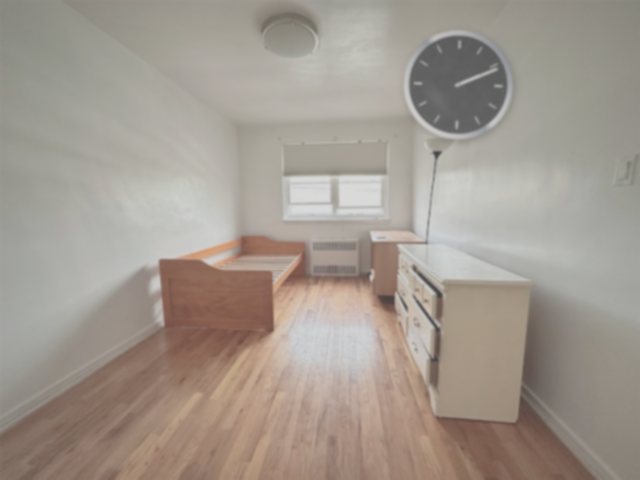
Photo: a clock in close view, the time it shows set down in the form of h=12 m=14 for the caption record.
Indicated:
h=2 m=11
